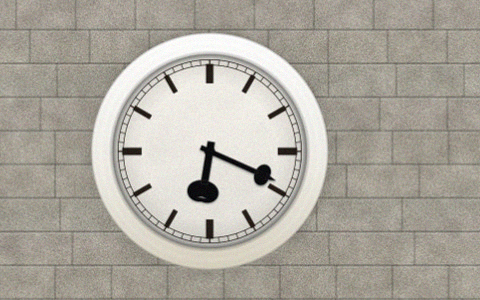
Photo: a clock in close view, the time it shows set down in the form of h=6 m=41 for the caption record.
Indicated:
h=6 m=19
